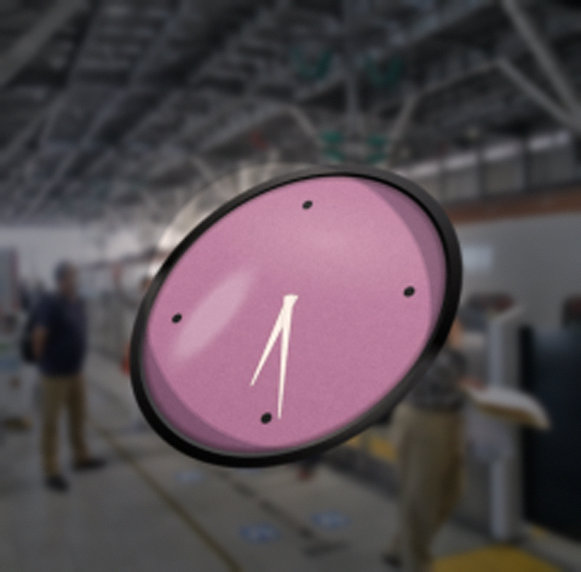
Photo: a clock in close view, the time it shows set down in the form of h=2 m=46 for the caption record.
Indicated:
h=6 m=29
